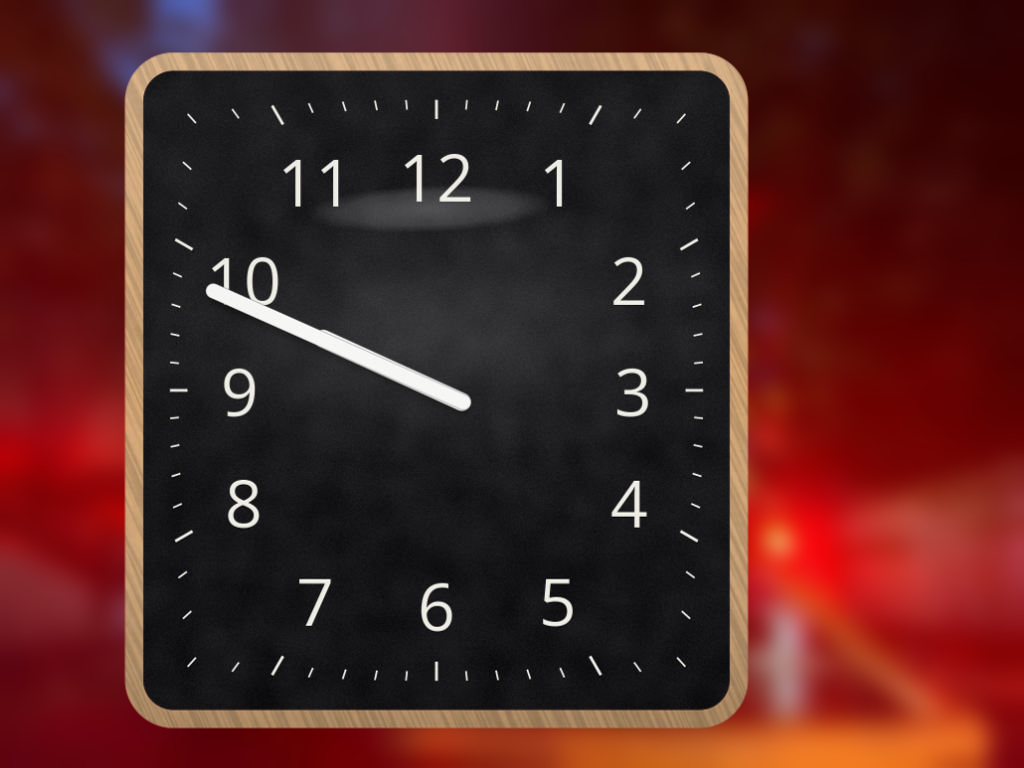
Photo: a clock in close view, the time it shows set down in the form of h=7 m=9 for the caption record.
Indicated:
h=9 m=49
